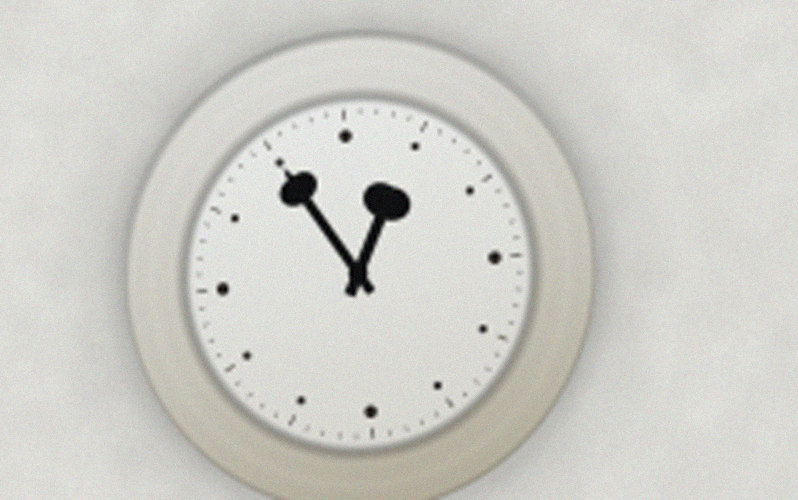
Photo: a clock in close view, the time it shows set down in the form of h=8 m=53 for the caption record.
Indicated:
h=12 m=55
